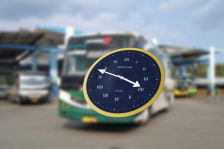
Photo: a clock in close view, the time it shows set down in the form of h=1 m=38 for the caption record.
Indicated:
h=3 m=48
